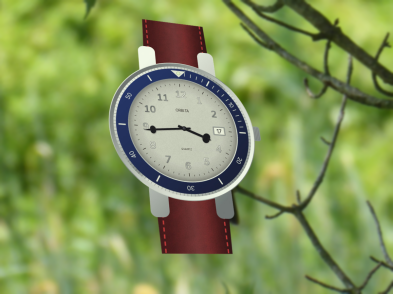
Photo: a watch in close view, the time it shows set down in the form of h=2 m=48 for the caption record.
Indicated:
h=3 m=44
